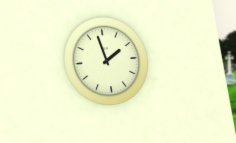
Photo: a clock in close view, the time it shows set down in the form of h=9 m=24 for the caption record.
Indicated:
h=1 m=58
